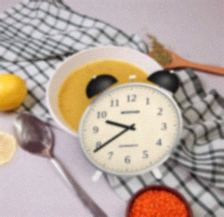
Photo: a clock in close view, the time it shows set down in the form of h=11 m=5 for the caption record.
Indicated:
h=9 m=39
